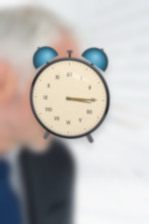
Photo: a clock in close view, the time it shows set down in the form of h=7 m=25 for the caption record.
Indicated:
h=3 m=15
